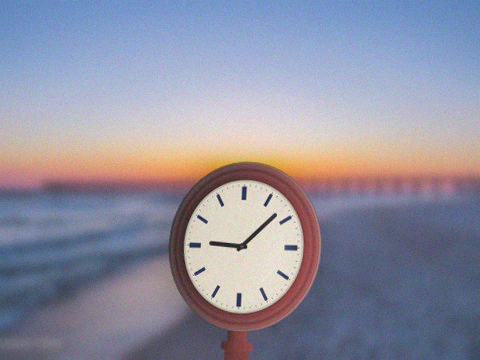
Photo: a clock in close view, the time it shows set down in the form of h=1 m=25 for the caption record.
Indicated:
h=9 m=8
